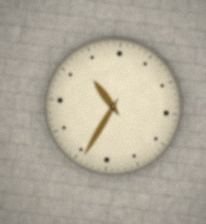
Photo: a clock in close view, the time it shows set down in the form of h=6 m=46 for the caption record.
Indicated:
h=10 m=34
